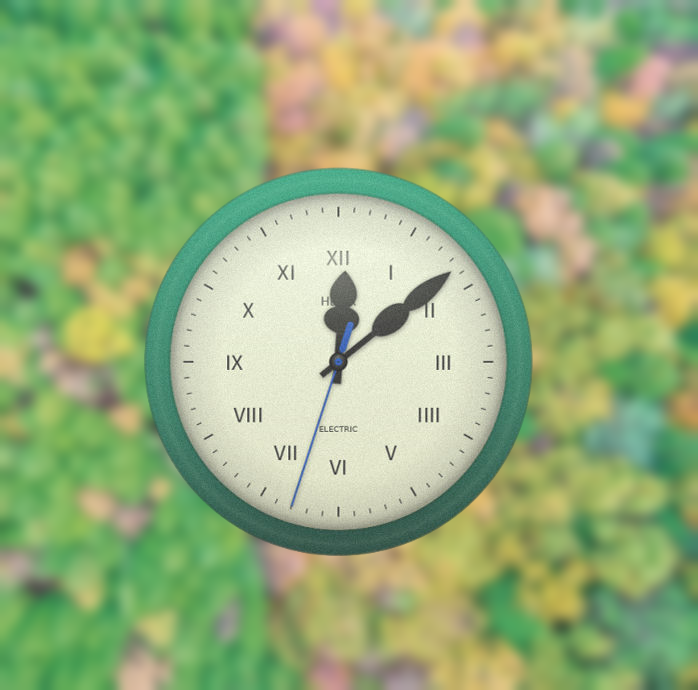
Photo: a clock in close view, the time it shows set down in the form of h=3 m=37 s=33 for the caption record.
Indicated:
h=12 m=8 s=33
